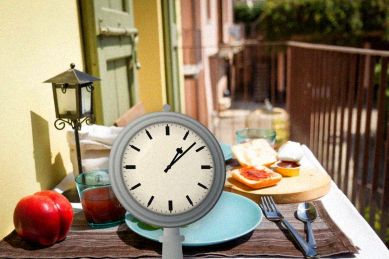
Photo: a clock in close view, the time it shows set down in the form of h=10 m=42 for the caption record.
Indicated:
h=1 m=8
